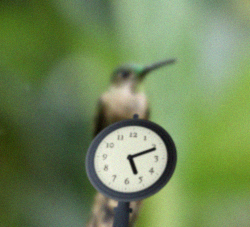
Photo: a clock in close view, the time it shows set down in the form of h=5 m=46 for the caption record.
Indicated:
h=5 m=11
